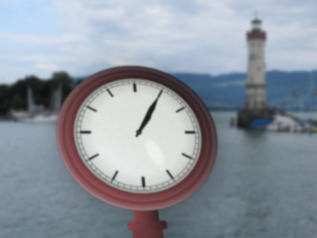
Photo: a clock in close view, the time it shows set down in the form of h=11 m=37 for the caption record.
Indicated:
h=1 m=5
